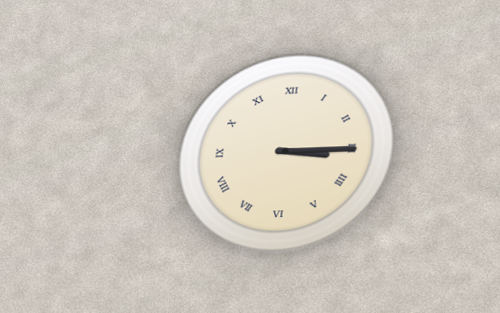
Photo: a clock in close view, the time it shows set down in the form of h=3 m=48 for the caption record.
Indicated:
h=3 m=15
